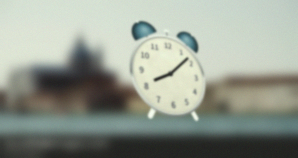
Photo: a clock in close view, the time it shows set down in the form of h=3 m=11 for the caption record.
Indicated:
h=8 m=8
